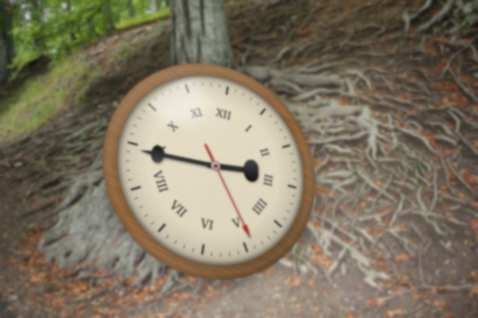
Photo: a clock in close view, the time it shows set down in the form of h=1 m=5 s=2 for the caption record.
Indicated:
h=2 m=44 s=24
